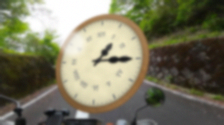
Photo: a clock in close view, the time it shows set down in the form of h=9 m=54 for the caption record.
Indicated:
h=1 m=15
